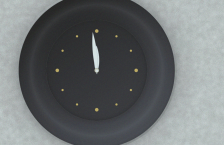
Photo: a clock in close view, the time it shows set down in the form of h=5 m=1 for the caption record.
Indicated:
h=11 m=59
